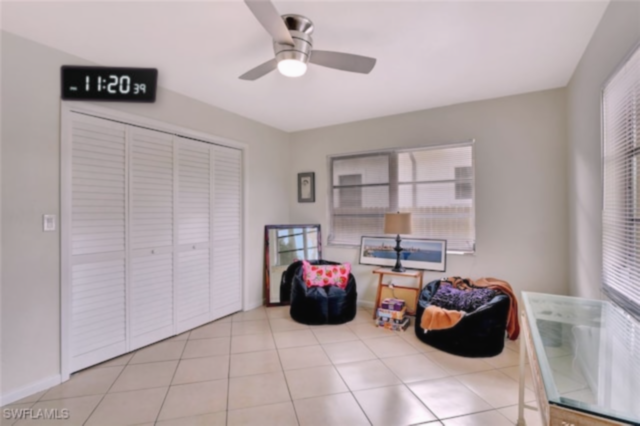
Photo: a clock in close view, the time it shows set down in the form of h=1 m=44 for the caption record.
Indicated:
h=11 m=20
